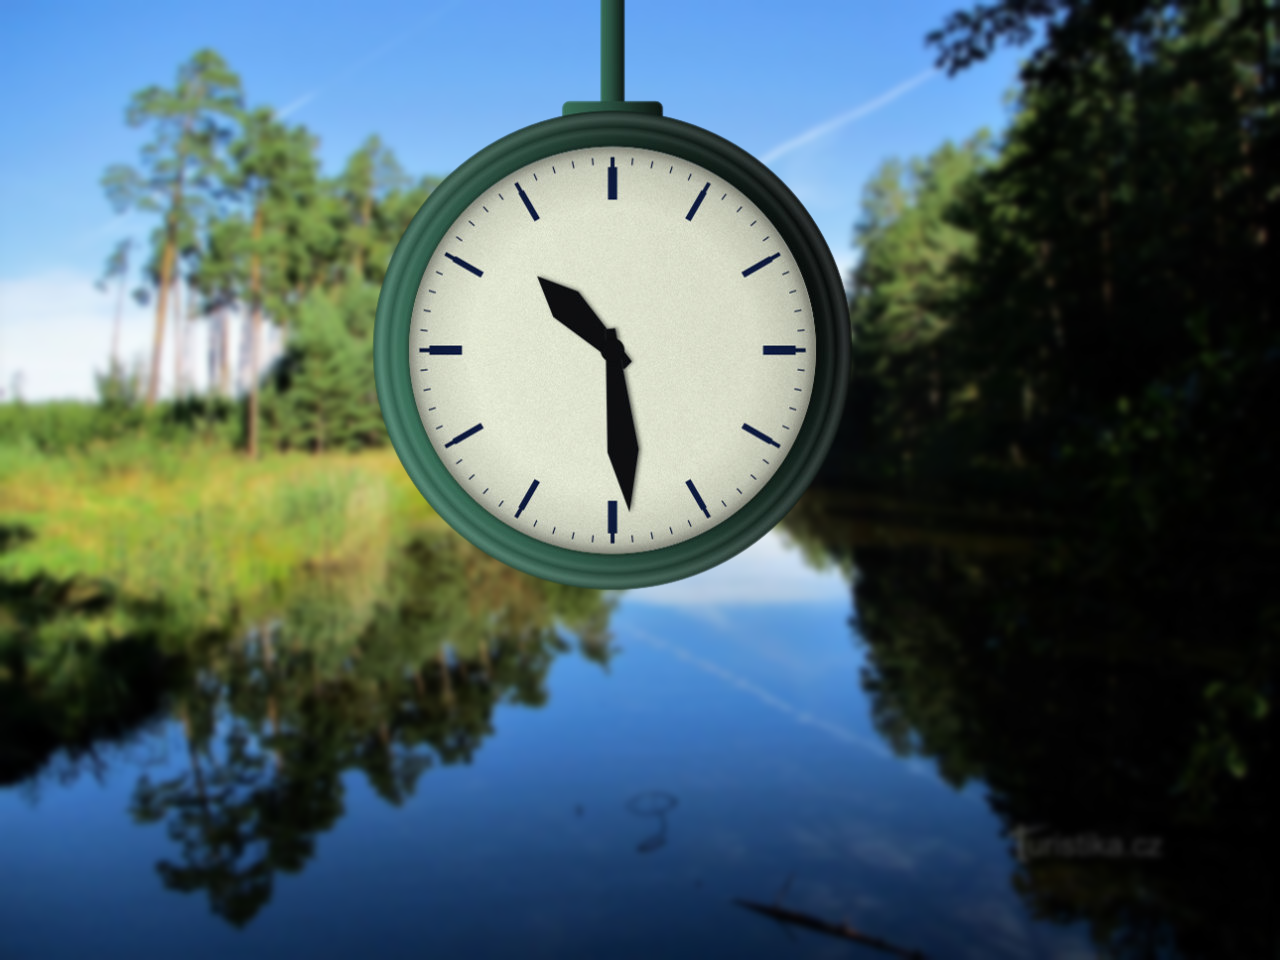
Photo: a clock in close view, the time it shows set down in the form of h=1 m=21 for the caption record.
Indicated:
h=10 m=29
